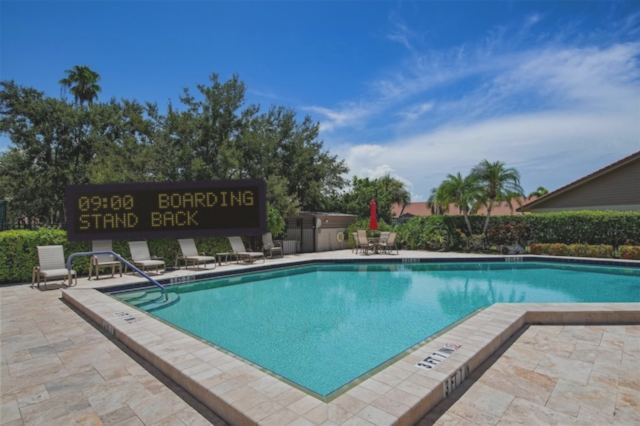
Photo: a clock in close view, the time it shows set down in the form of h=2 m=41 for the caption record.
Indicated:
h=9 m=0
